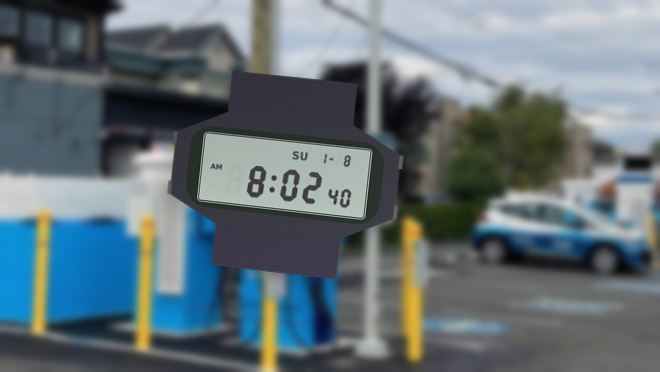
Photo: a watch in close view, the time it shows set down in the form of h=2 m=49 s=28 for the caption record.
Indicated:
h=8 m=2 s=40
